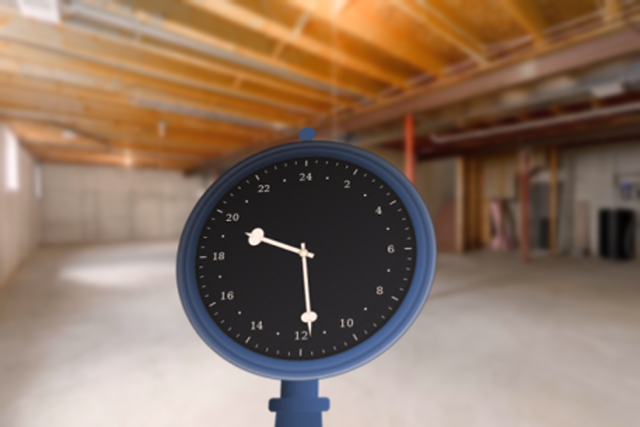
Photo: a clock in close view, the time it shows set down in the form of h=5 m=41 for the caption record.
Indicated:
h=19 m=29
